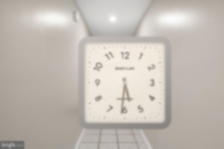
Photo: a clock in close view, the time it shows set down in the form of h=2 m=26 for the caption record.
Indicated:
h=5 m=31
